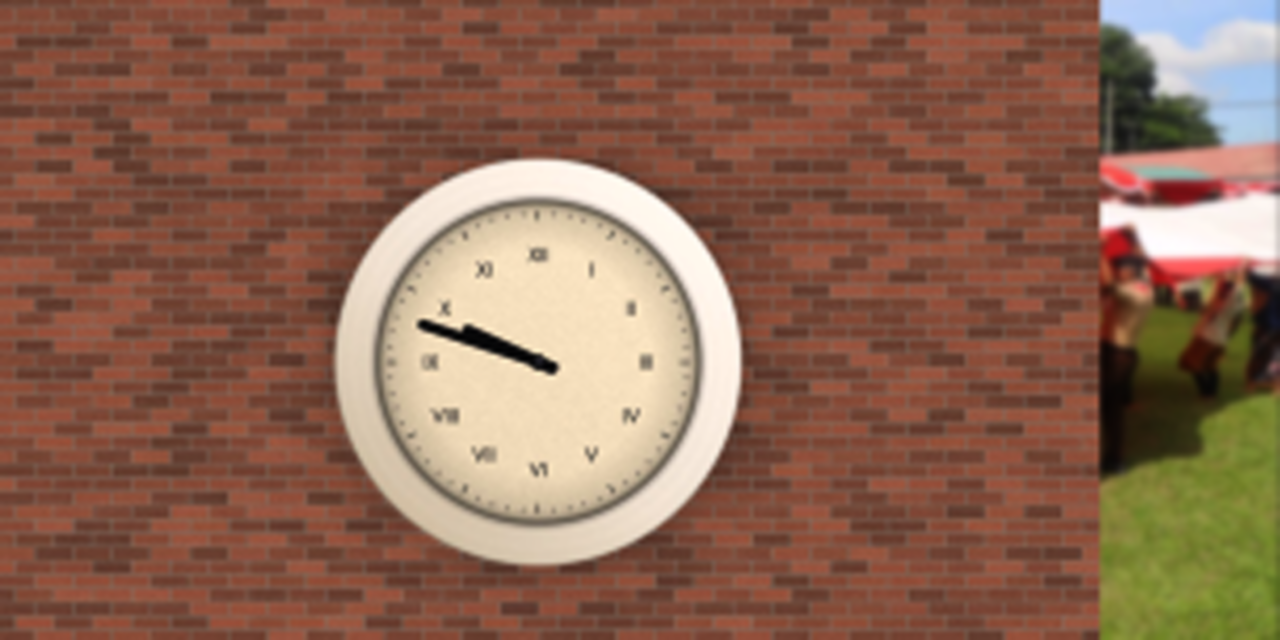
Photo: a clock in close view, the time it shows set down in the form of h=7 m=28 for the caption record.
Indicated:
h=9 m=48
